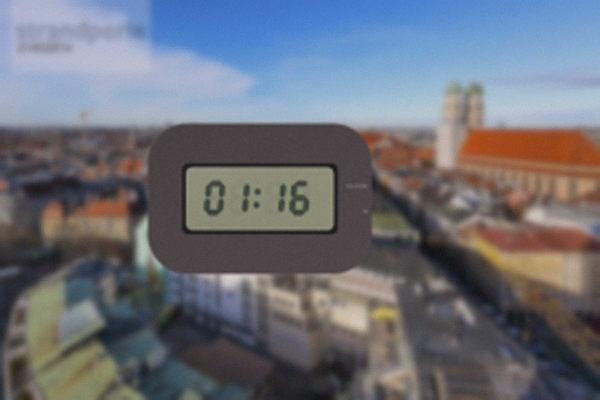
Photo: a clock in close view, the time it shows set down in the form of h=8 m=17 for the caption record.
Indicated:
h=1 m=16
